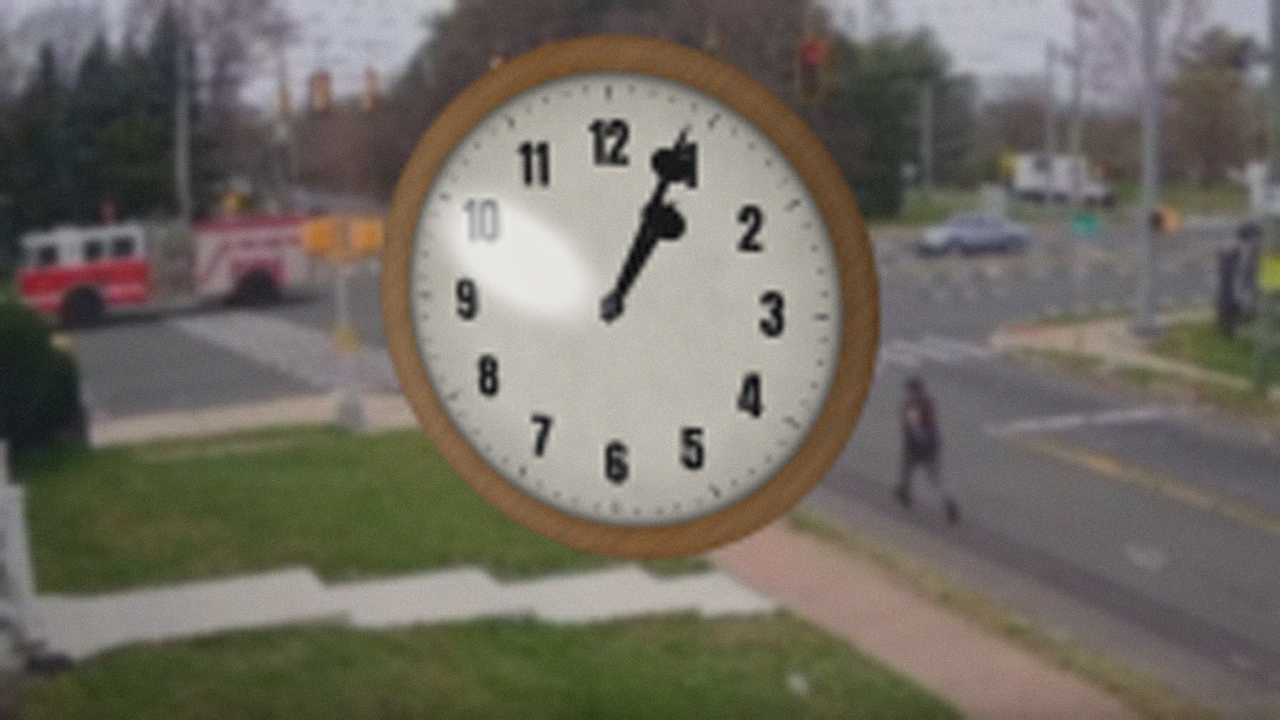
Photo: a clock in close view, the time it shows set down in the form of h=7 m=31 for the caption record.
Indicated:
h=1 m=4
